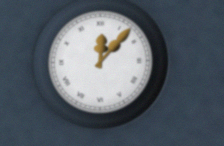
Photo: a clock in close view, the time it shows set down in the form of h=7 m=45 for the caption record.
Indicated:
h=12 m=7
